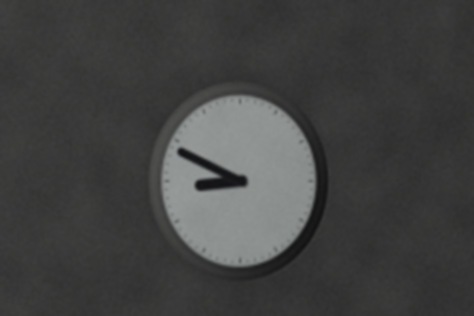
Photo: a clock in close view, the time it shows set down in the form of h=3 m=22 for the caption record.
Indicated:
h=8 m=49
